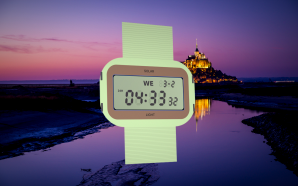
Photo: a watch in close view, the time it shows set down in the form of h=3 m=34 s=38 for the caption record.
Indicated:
h=4 m=33 s=32
